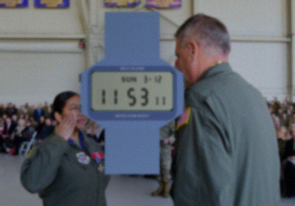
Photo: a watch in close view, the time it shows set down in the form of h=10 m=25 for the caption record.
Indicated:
h=11 m=53
